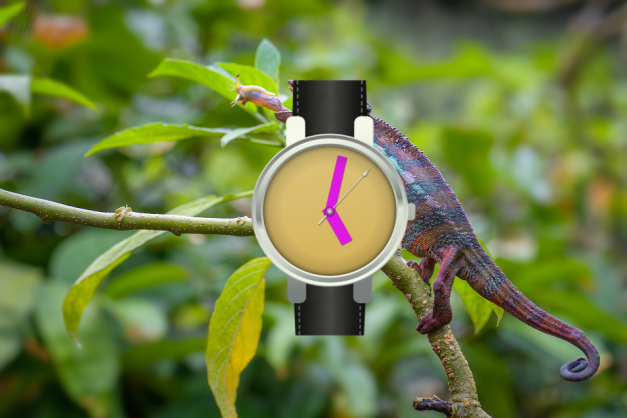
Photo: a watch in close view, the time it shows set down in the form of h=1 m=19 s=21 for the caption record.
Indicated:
h=5 m=2 s=7
